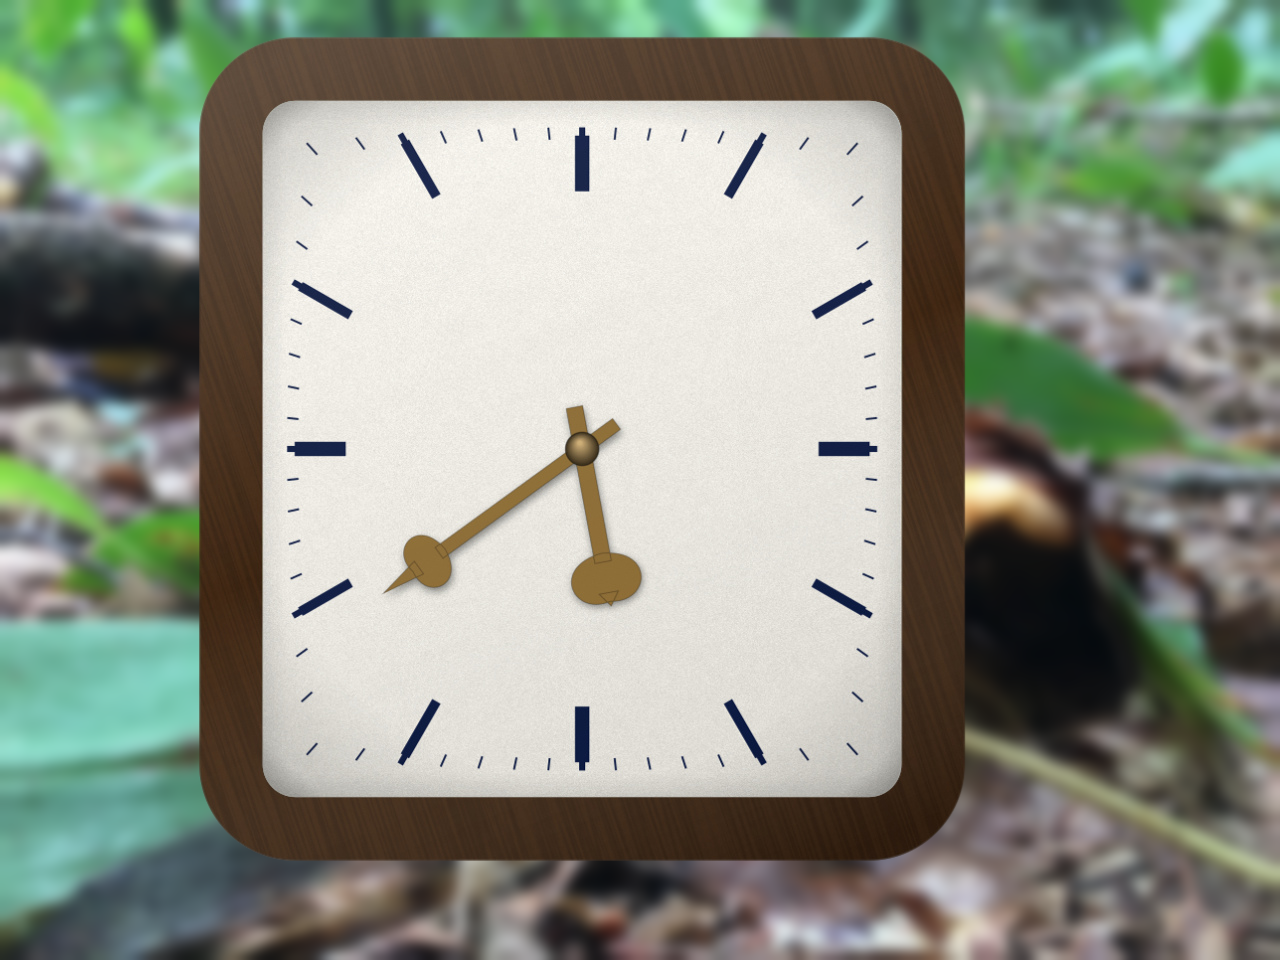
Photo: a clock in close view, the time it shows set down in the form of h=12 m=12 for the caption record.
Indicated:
h=5 m=39
